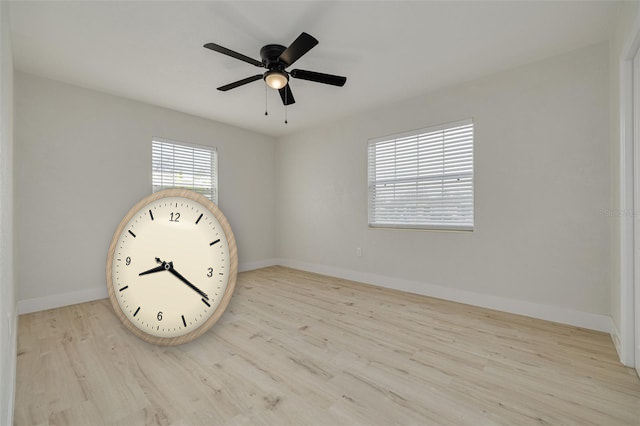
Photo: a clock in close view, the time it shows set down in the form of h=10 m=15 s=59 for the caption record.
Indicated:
h=8 m=19 s=19
